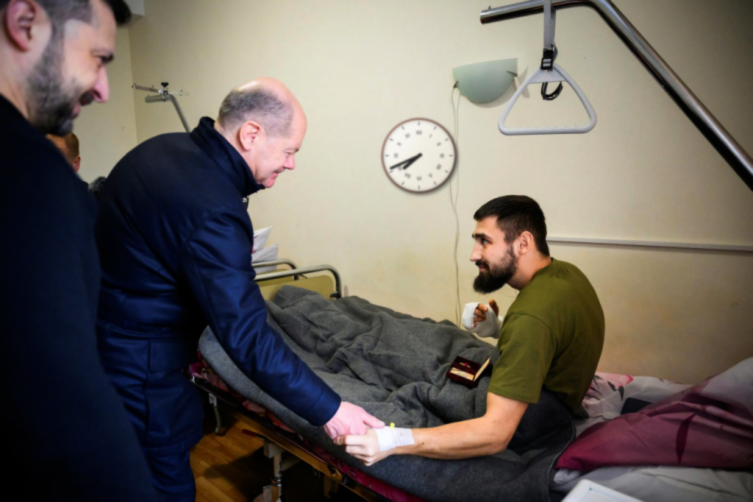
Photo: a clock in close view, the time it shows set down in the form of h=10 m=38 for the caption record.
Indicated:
h=7 m=41
